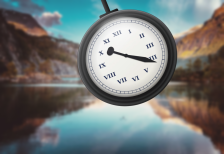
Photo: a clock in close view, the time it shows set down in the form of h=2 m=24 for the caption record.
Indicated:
h=10 m=21
